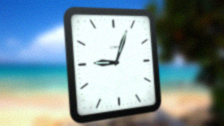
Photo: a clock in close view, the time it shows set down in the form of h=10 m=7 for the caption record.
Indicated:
h=9 m=4
